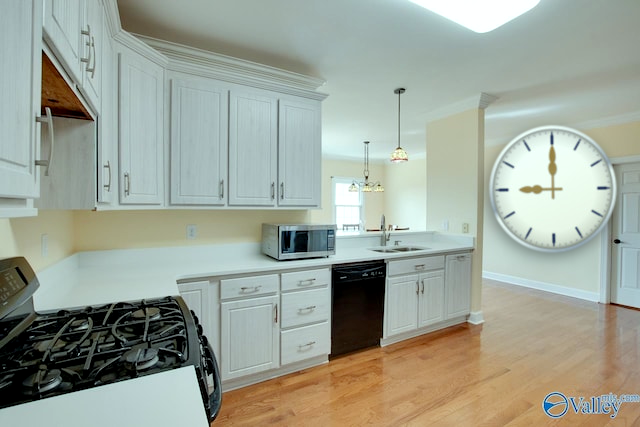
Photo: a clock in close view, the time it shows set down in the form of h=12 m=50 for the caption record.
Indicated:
h=9 m=0
